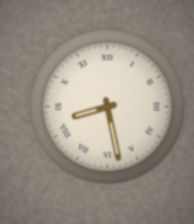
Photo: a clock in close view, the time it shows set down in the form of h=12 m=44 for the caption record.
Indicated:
h=8 m=28
